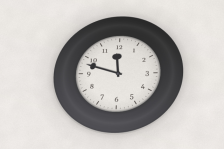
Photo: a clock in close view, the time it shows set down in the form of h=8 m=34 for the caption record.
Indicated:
h=11 m=48
